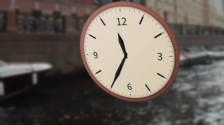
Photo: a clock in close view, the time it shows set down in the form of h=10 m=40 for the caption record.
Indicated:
h=11 m=35
